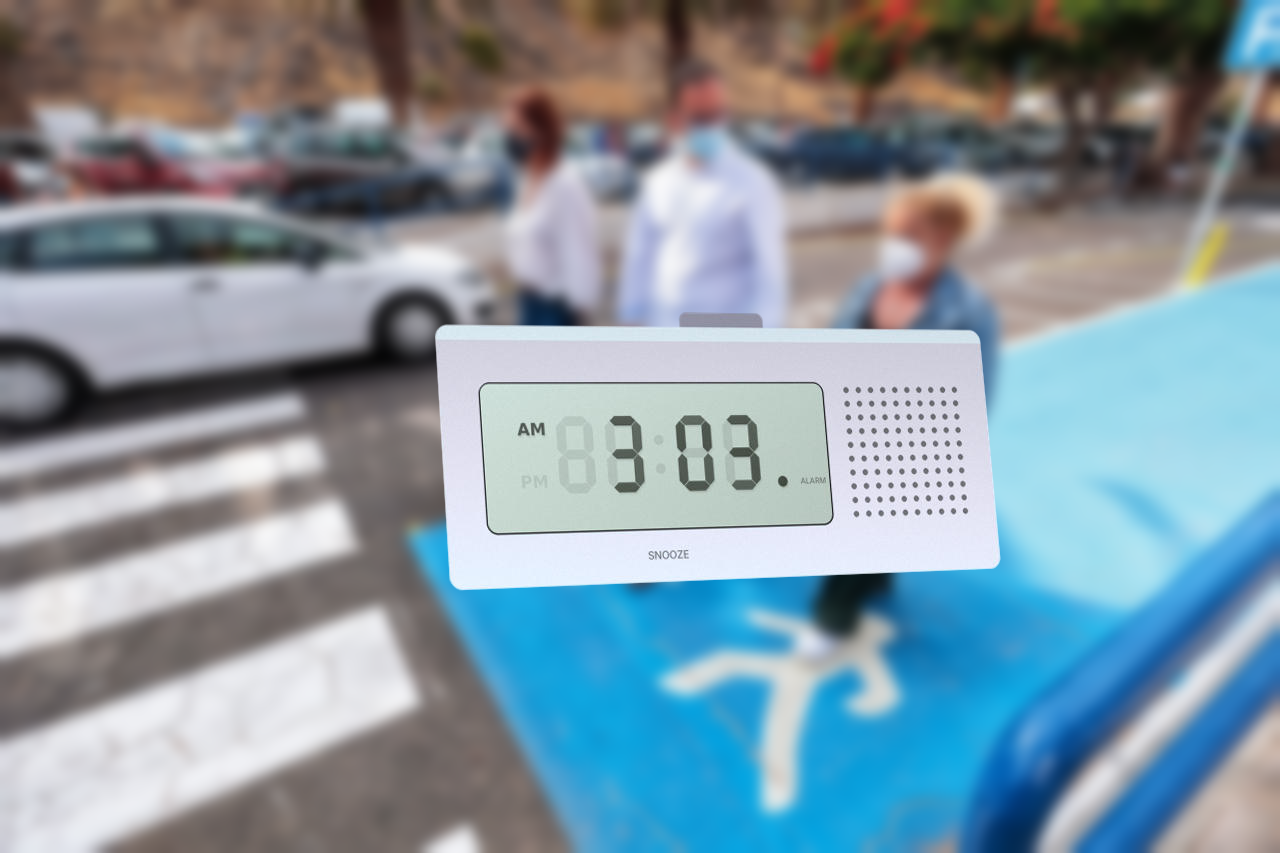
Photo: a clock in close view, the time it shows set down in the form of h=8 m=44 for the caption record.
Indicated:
h=3 m=3
